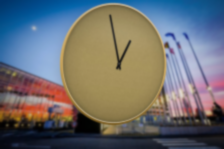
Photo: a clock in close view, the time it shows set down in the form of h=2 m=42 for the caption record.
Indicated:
h=12 m=58
